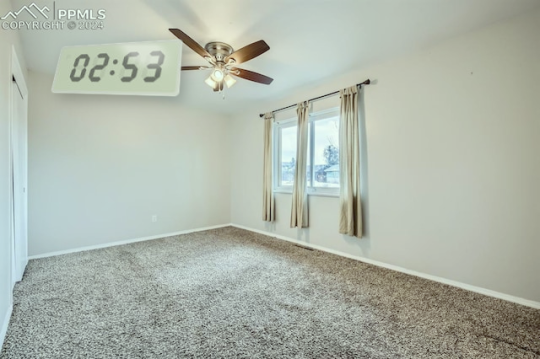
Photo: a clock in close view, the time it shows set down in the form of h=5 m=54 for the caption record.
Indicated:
h=2 m=53
